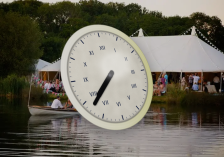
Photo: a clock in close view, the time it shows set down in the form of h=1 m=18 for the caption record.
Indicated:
h=7 m=38
